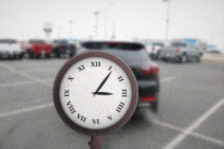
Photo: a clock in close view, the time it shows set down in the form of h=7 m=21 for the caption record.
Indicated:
h=3 m=6
